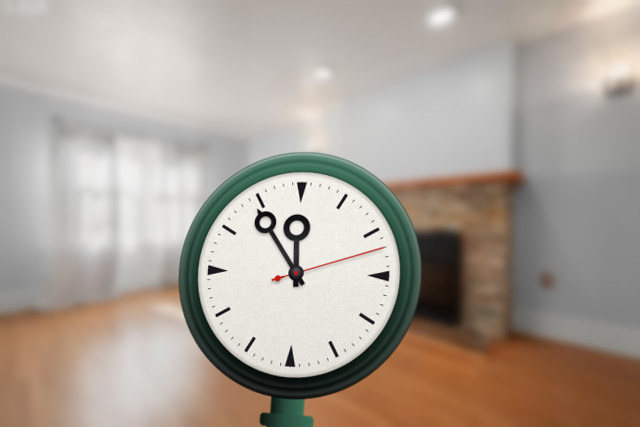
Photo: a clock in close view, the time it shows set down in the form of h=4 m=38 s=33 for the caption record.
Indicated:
h=11 m=54 s=12
